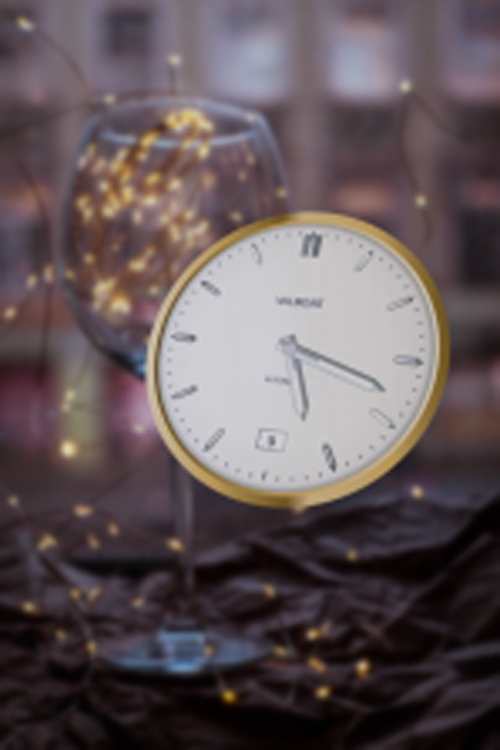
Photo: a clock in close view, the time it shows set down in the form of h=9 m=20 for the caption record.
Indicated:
h=5 m=18
